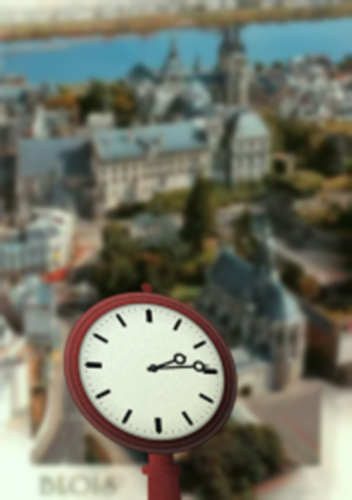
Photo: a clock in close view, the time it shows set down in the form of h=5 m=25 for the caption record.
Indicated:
h=2 m=14
